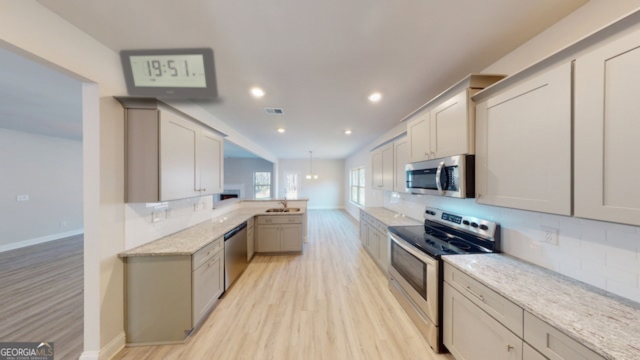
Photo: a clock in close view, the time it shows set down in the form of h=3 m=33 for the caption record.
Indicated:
h=19 m=51
